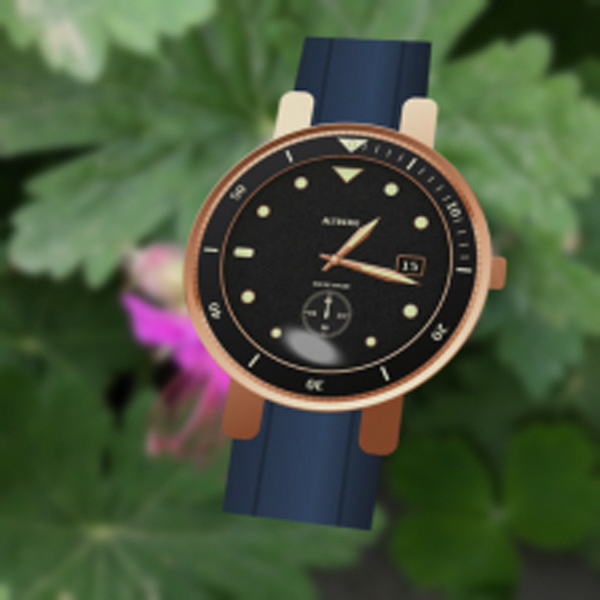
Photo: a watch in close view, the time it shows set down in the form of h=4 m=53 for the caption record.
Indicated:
h=1 m=17
